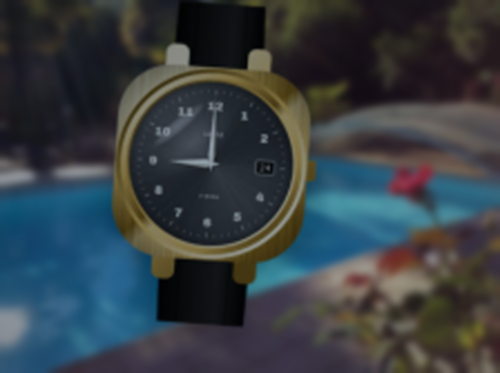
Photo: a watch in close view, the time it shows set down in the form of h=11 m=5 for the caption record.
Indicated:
h=9 m=0
